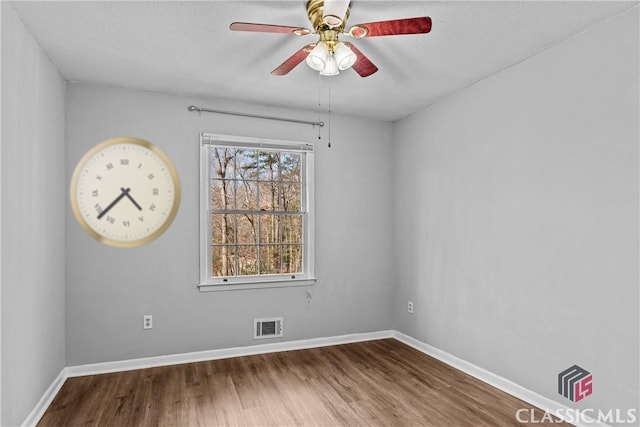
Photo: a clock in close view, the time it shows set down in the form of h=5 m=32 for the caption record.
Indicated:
h=4 m=38
